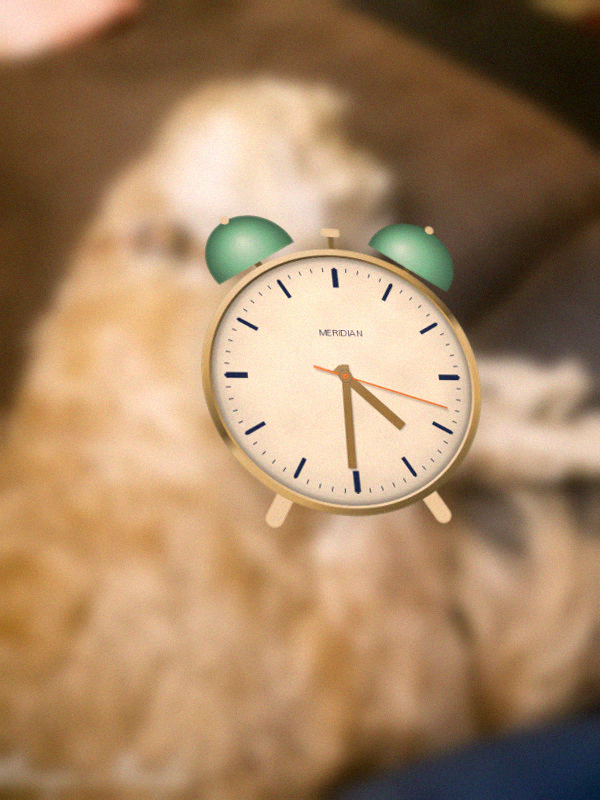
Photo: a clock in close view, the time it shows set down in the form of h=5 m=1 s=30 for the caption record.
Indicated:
h=4 m=30 s=18
